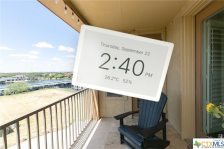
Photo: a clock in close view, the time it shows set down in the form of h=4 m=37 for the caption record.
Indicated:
h=2 m=40
